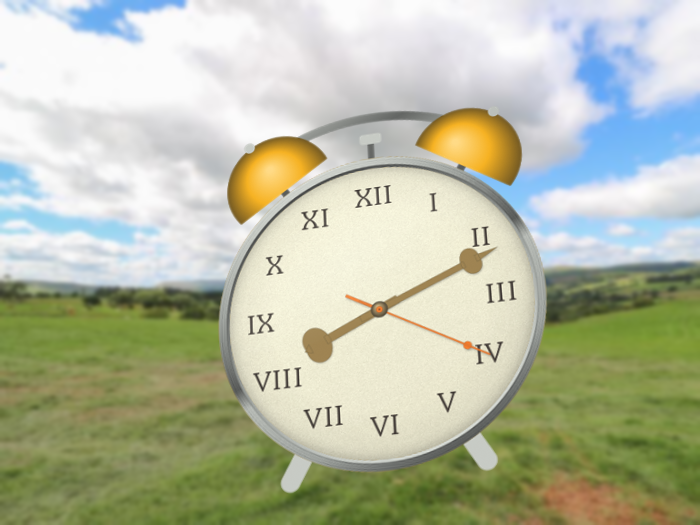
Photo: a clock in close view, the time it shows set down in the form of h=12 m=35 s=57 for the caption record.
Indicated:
h=8 m=11 s=20
